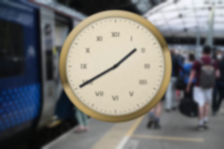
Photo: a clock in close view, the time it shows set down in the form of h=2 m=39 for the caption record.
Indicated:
h=1 m=40
